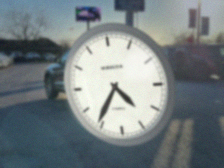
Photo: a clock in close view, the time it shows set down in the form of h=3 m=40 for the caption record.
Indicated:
h=4 m=36
